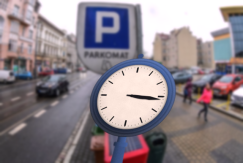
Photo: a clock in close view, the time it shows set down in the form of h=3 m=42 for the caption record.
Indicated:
h=3 m=16
